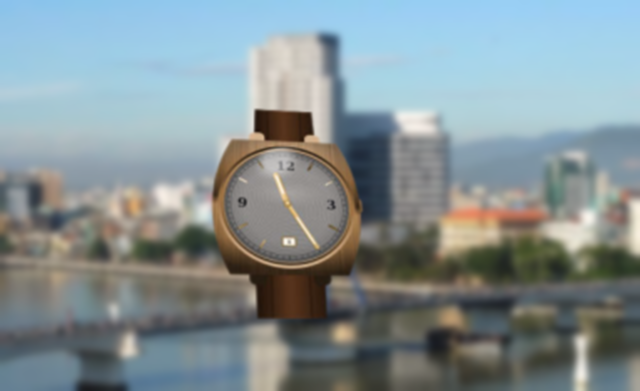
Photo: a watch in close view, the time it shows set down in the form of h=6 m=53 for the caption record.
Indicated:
h=11 m=25
